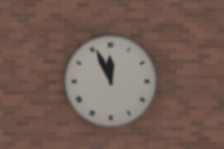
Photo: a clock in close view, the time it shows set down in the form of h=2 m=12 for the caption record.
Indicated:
h=11 m=56
